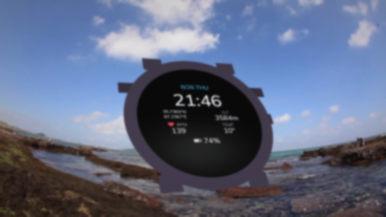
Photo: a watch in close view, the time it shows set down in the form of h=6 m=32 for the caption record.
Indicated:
h=21 m=46
